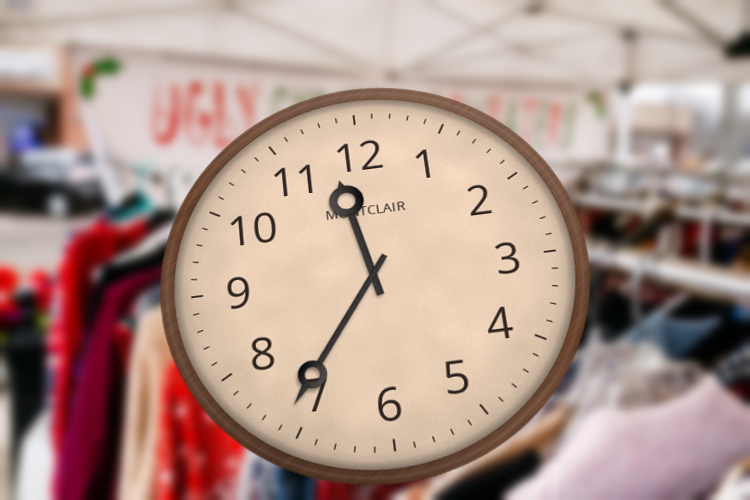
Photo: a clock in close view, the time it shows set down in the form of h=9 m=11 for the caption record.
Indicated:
h=11 m=36
